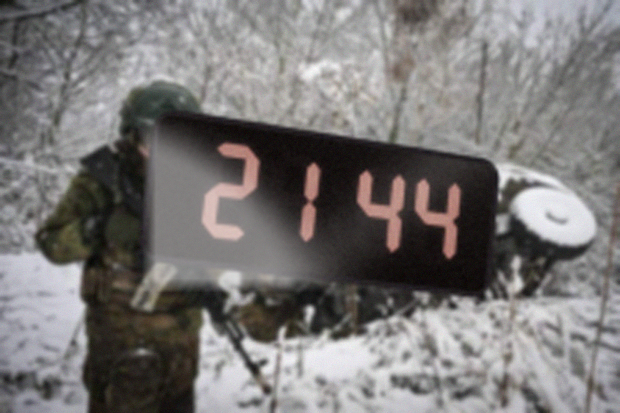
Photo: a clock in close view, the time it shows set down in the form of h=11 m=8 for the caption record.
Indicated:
h=21 m=44
